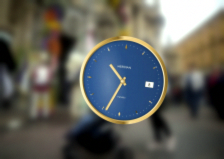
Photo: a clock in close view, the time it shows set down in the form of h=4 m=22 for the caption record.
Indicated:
h=10 m=34
